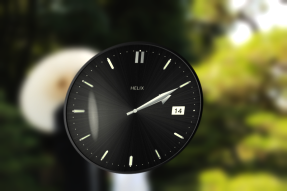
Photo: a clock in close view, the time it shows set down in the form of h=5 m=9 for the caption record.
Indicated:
h=2 m=10
